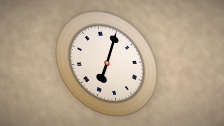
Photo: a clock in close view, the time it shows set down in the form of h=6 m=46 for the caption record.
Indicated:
h=7 m=5
